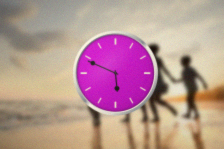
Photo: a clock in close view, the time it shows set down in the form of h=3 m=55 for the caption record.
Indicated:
h=5 m=49
